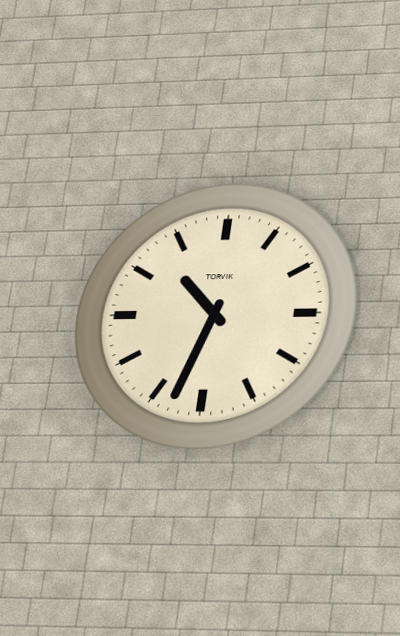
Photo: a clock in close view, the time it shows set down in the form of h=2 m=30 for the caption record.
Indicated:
h=10 m=33
